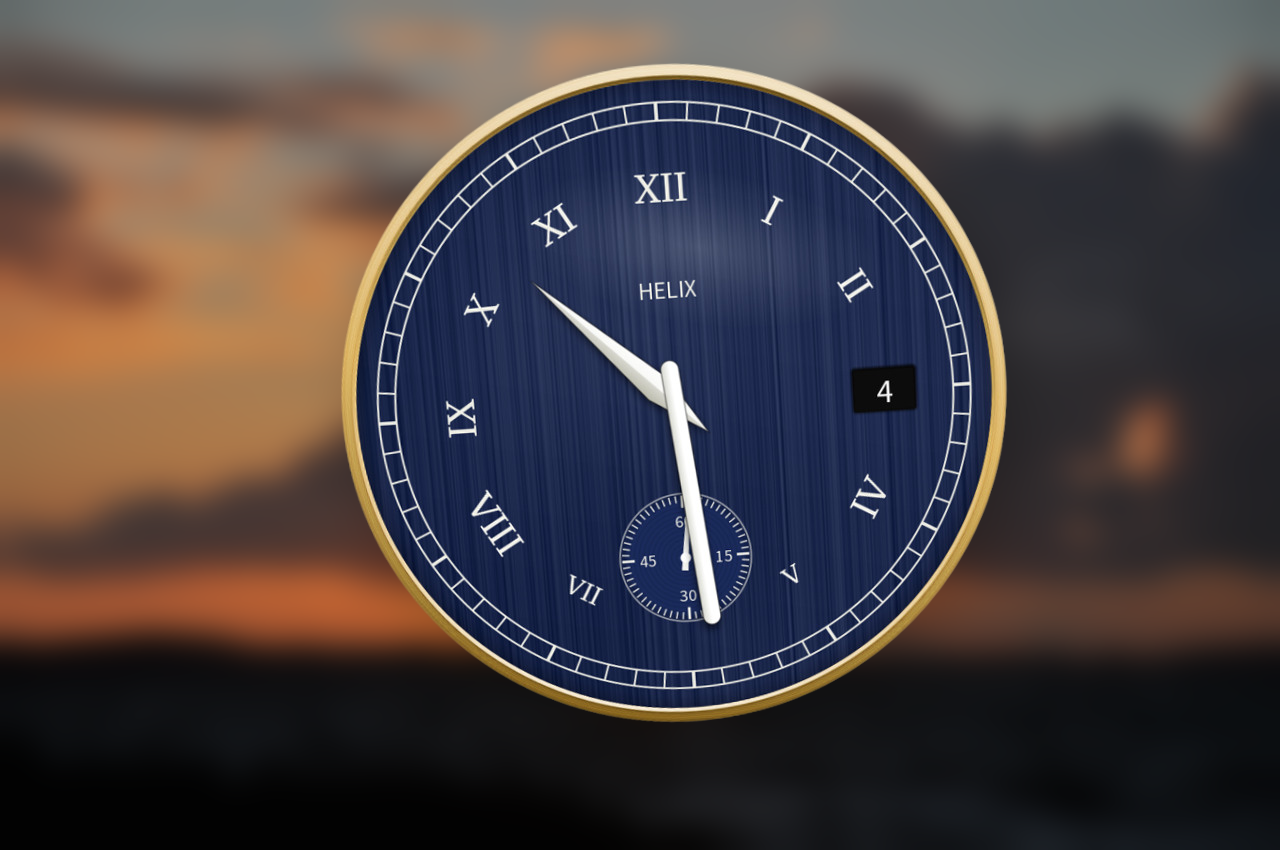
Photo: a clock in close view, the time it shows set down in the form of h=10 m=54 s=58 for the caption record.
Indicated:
h=10 m=29 s=1
